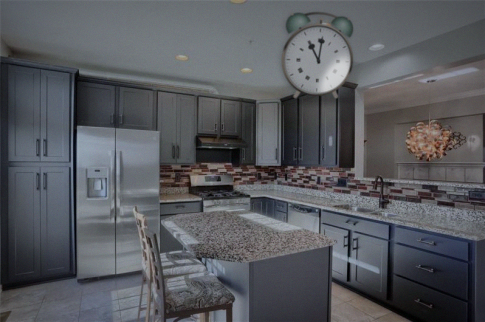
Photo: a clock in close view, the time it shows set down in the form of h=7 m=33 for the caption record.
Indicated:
h=11 m=1
